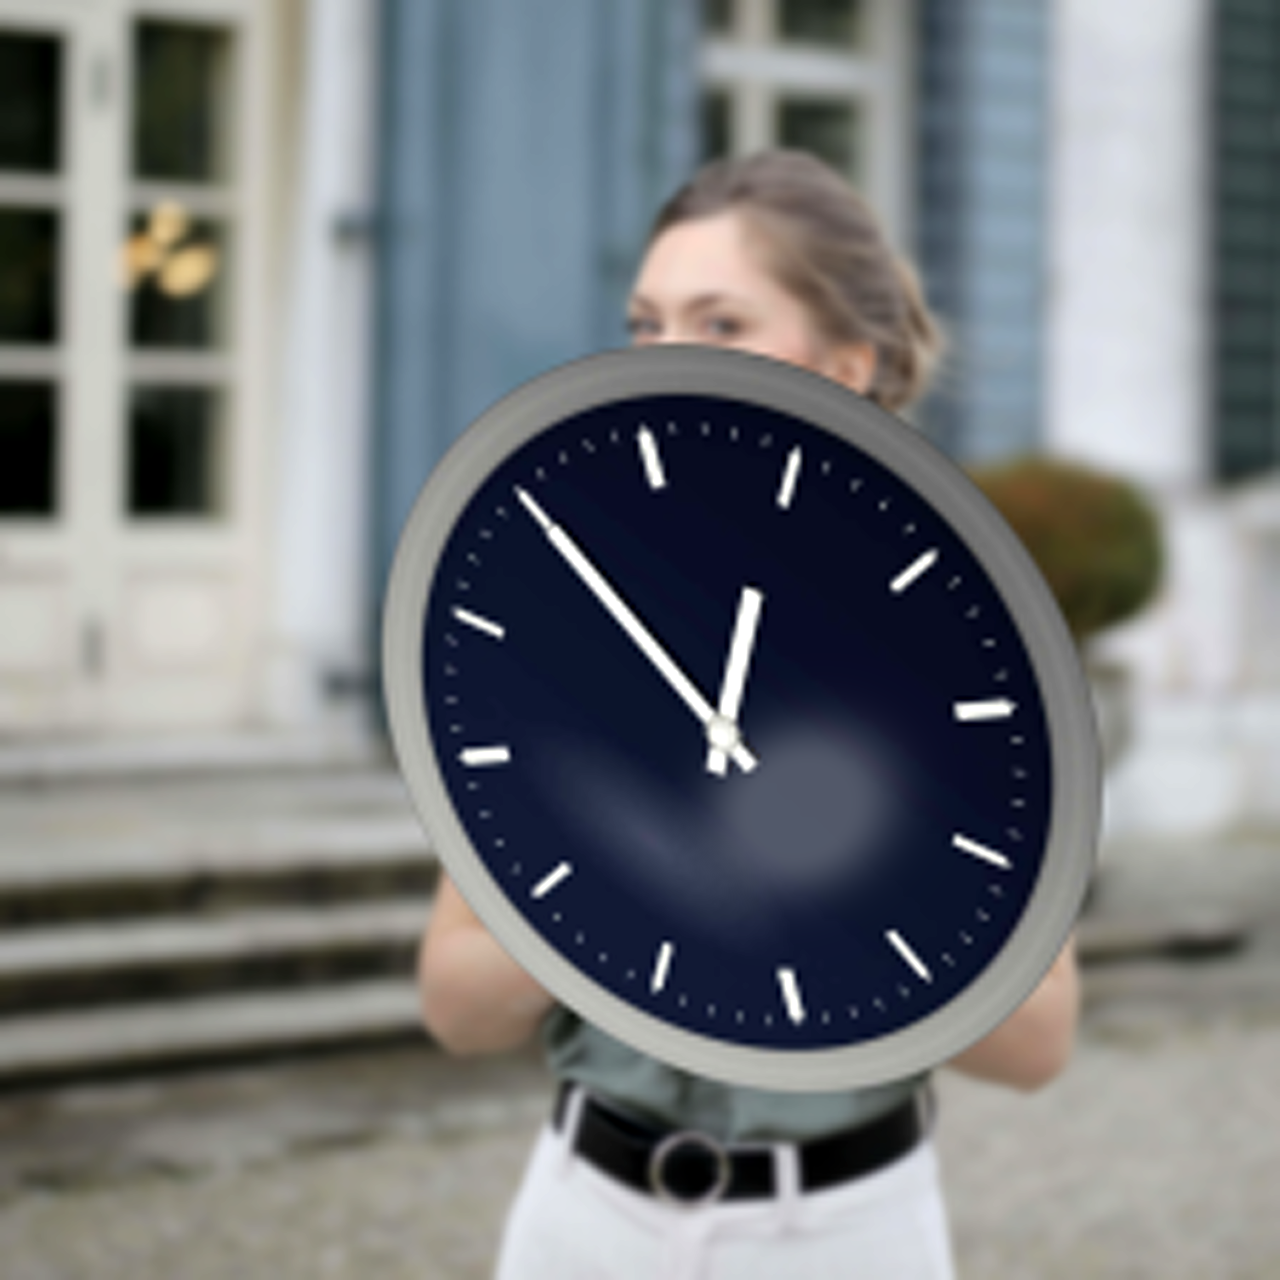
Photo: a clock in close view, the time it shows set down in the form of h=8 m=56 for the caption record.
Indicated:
h=12 m=55
